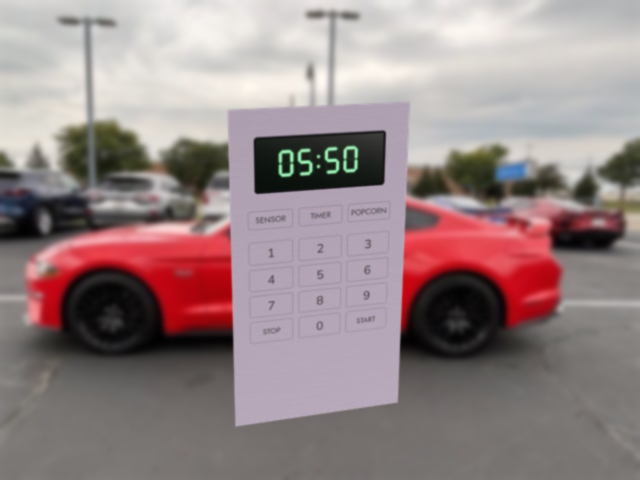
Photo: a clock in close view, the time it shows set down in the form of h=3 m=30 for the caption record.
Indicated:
h=5 m=50
